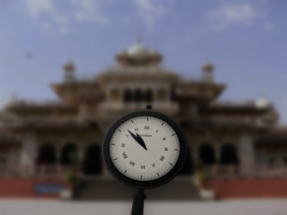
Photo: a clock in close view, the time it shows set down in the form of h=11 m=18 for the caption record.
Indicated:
h=10 m=52
